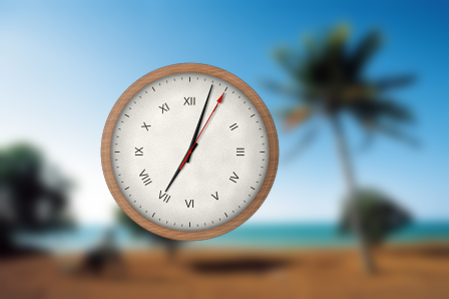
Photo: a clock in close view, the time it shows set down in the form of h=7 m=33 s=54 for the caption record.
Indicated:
h=7 m=3 s=5
